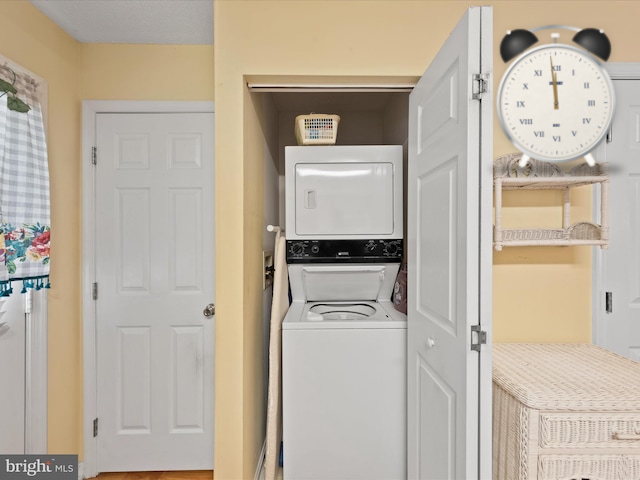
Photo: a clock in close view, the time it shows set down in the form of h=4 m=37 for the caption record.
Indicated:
h=11 m=59
